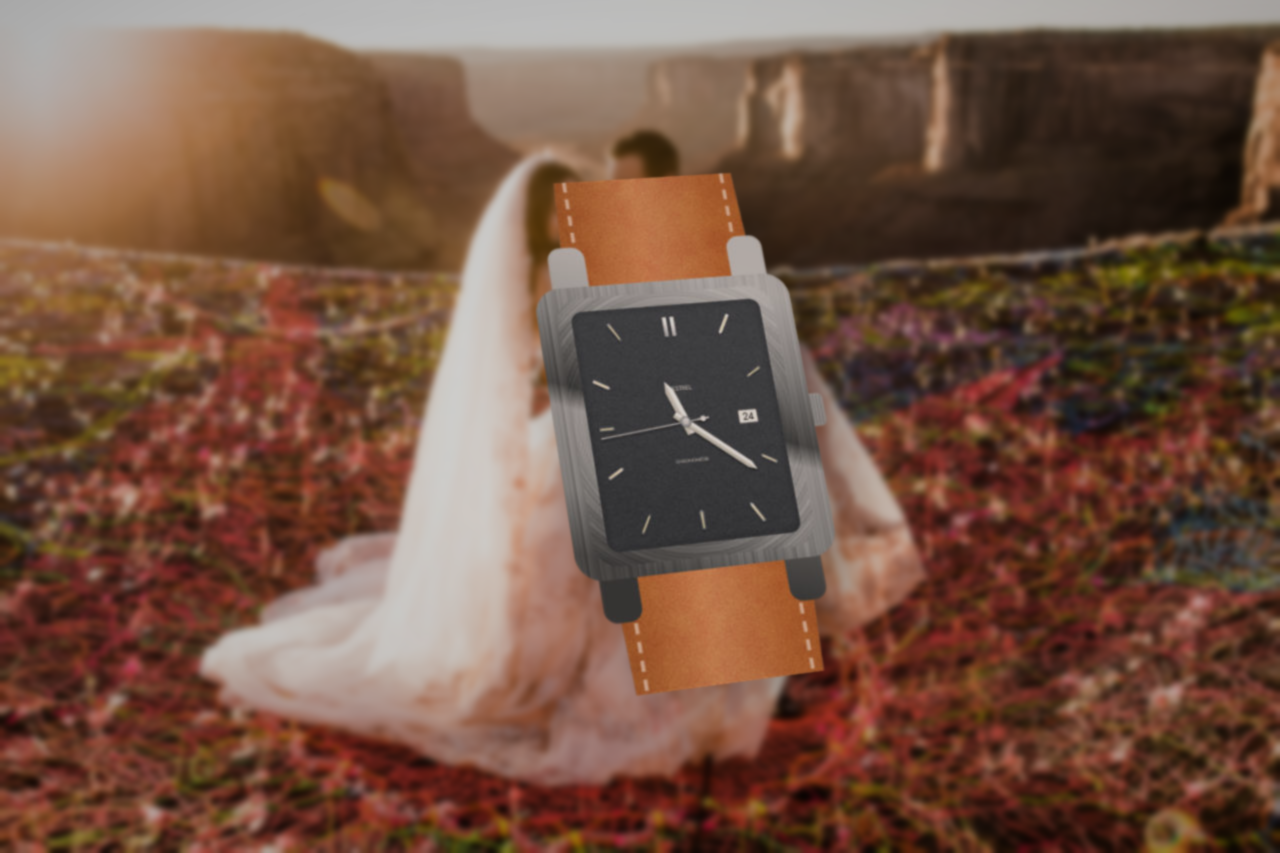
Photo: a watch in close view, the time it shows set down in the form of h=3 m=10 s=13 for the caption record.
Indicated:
h=11 m=21 s=44
